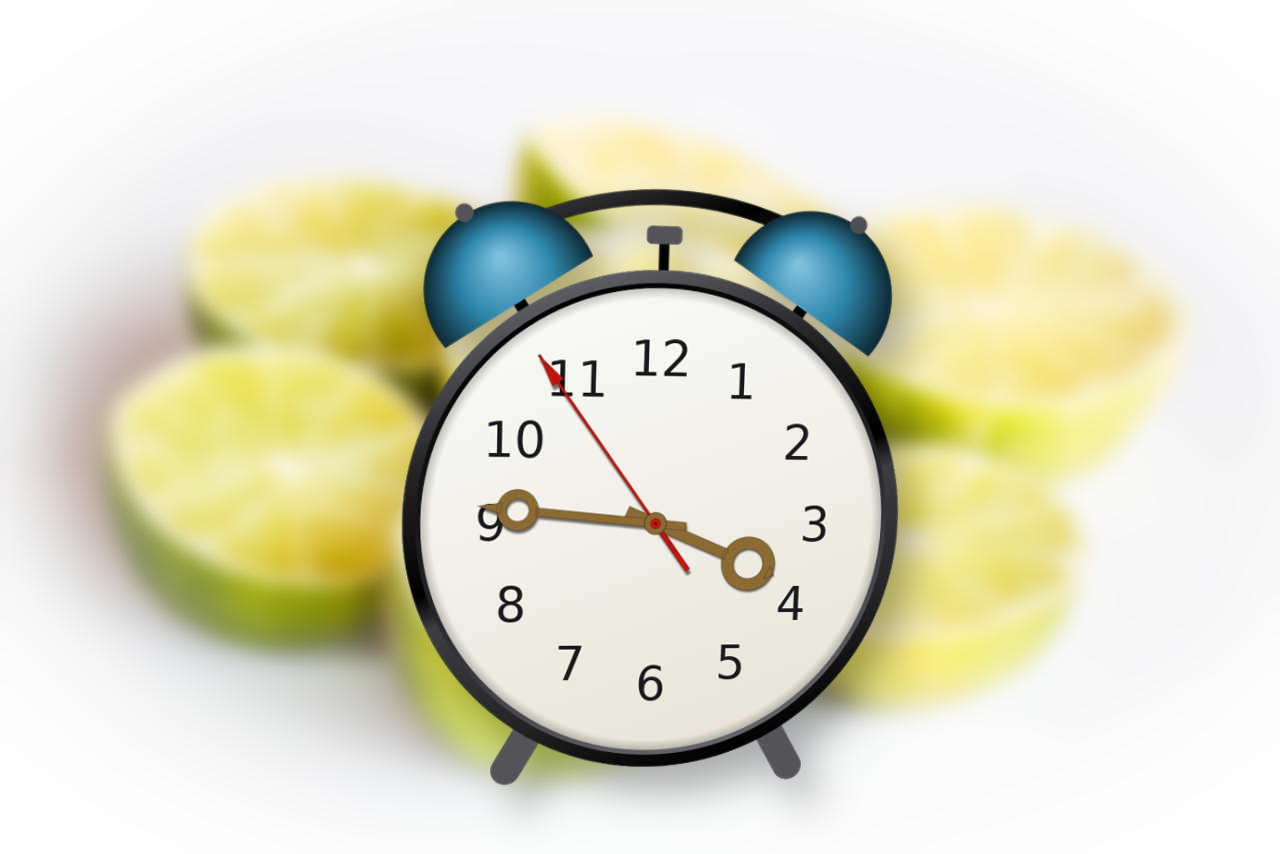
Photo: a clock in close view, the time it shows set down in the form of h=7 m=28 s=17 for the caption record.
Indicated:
h=3 m=45 s=54
